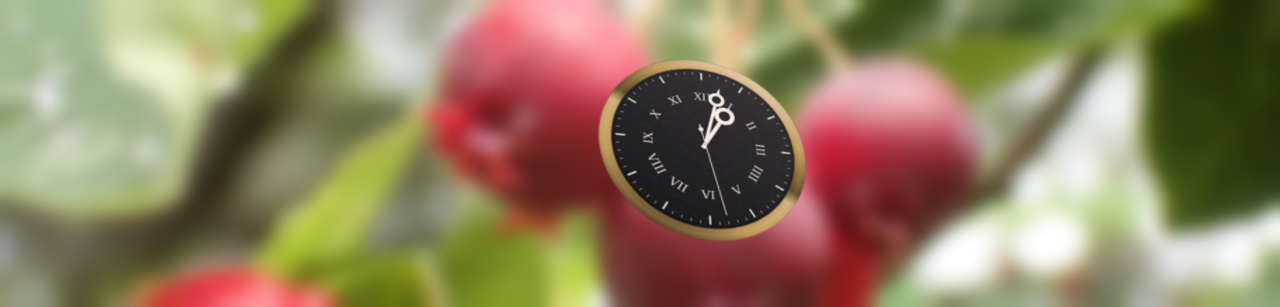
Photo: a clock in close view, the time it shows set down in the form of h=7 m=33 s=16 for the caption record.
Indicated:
h=1 m=2 s=28
